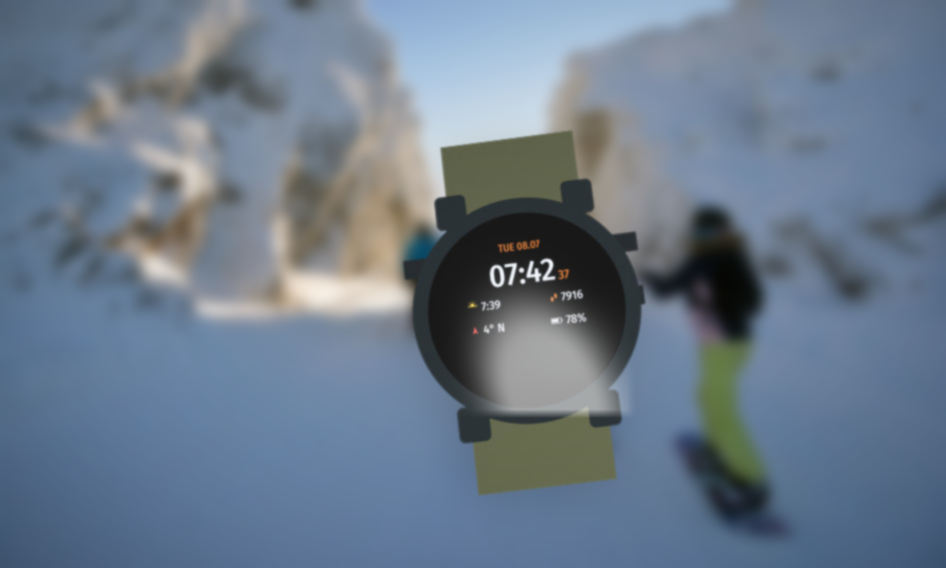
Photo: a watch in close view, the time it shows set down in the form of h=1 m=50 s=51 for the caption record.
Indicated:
h=7 m=42 s=37
